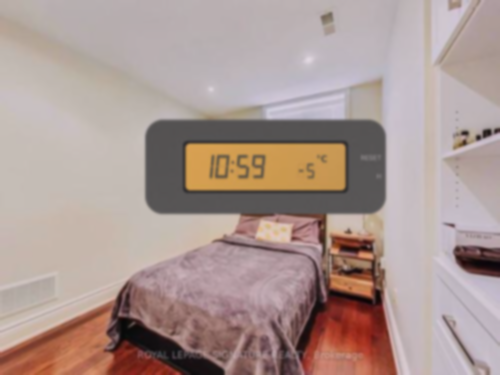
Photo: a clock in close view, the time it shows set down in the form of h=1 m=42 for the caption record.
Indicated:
h=10 m=59
